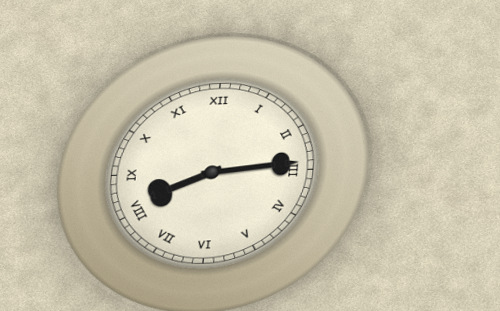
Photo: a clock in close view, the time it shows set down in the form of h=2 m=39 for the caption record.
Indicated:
h=8 m=14
